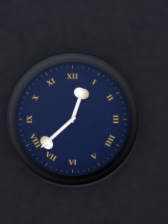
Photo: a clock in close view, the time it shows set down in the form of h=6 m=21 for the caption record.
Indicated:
h=12 m=38
